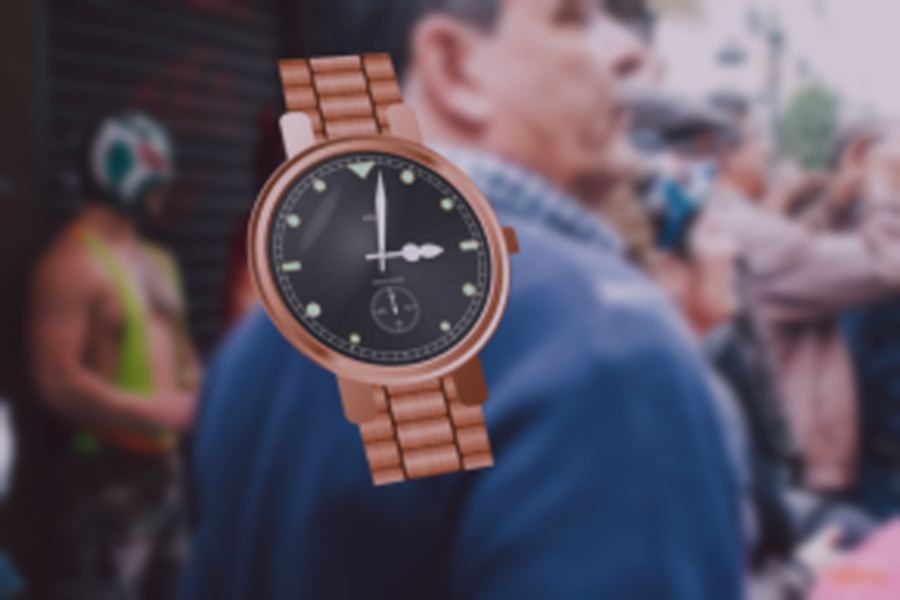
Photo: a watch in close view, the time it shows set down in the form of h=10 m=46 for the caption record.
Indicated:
h=3 m=2
